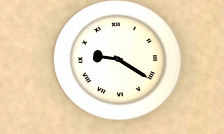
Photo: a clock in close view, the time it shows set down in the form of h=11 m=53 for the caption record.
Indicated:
h=9 m=21
